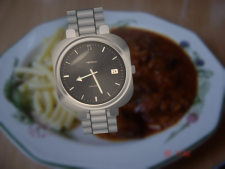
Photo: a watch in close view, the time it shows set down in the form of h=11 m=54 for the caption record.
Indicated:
h=8 m=27
